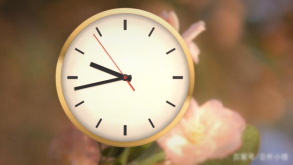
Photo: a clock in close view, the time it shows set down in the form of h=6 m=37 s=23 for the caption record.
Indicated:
h=9 m=42 s=54
